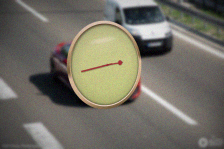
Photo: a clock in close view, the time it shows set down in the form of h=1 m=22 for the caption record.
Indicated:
h=2 m=43
